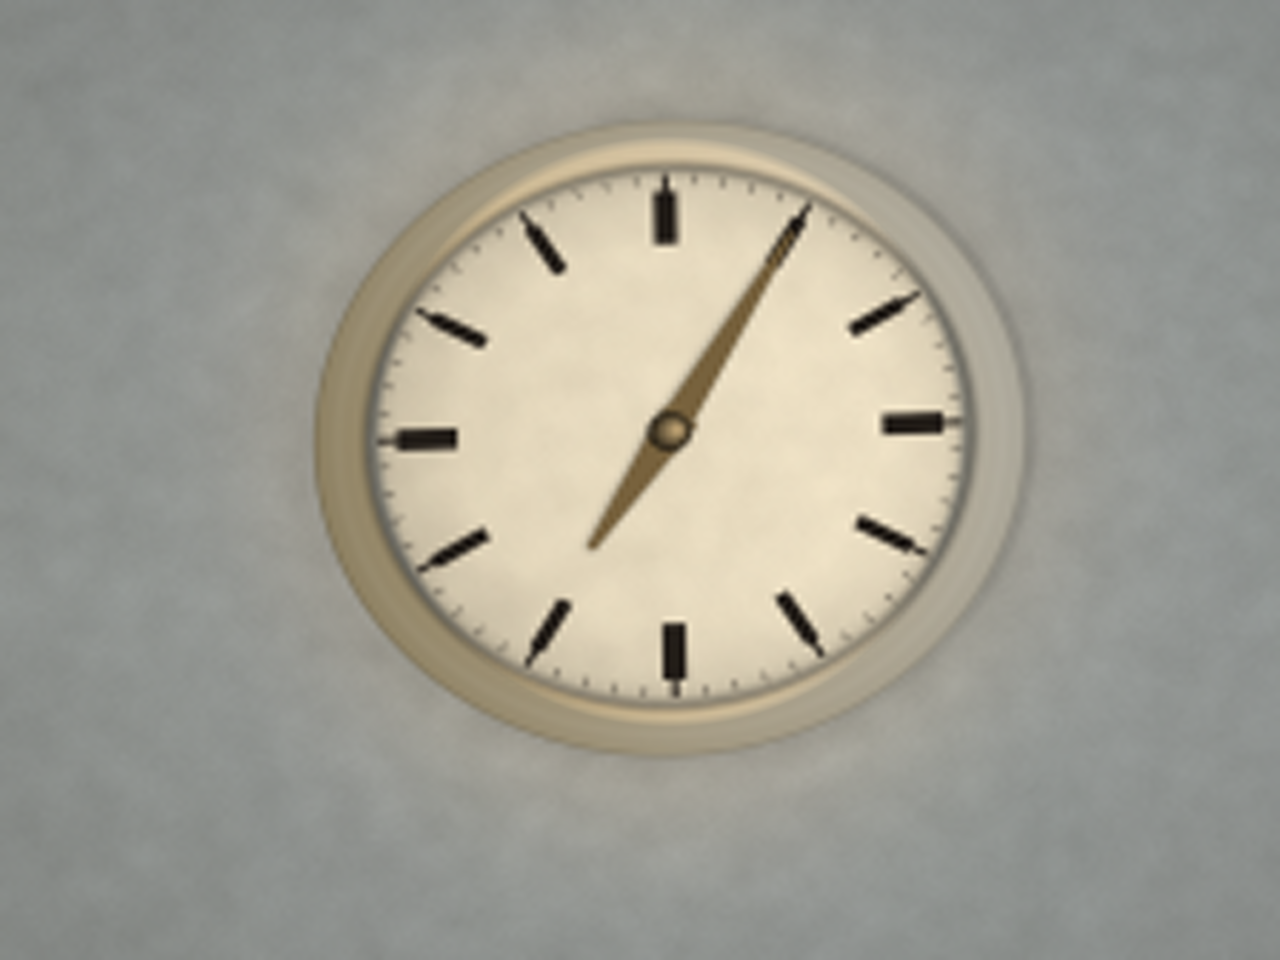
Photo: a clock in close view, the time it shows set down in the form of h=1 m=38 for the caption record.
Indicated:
h=7 m=5
